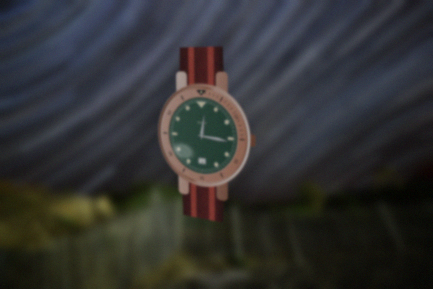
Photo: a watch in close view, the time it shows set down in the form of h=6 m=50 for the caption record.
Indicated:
h=12 m=16
